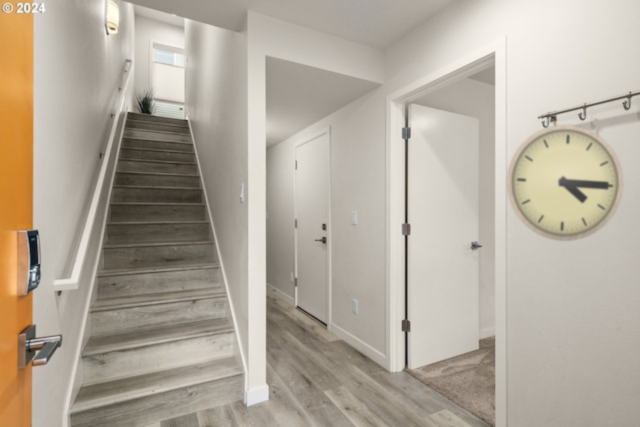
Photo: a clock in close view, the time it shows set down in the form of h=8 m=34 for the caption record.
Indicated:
h=4 m=15
